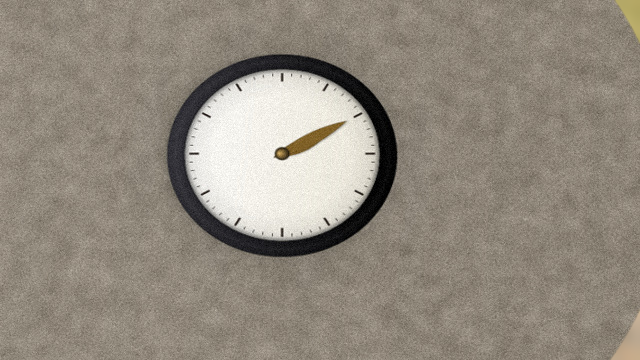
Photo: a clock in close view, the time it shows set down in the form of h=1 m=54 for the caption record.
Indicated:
h=2 m=10
